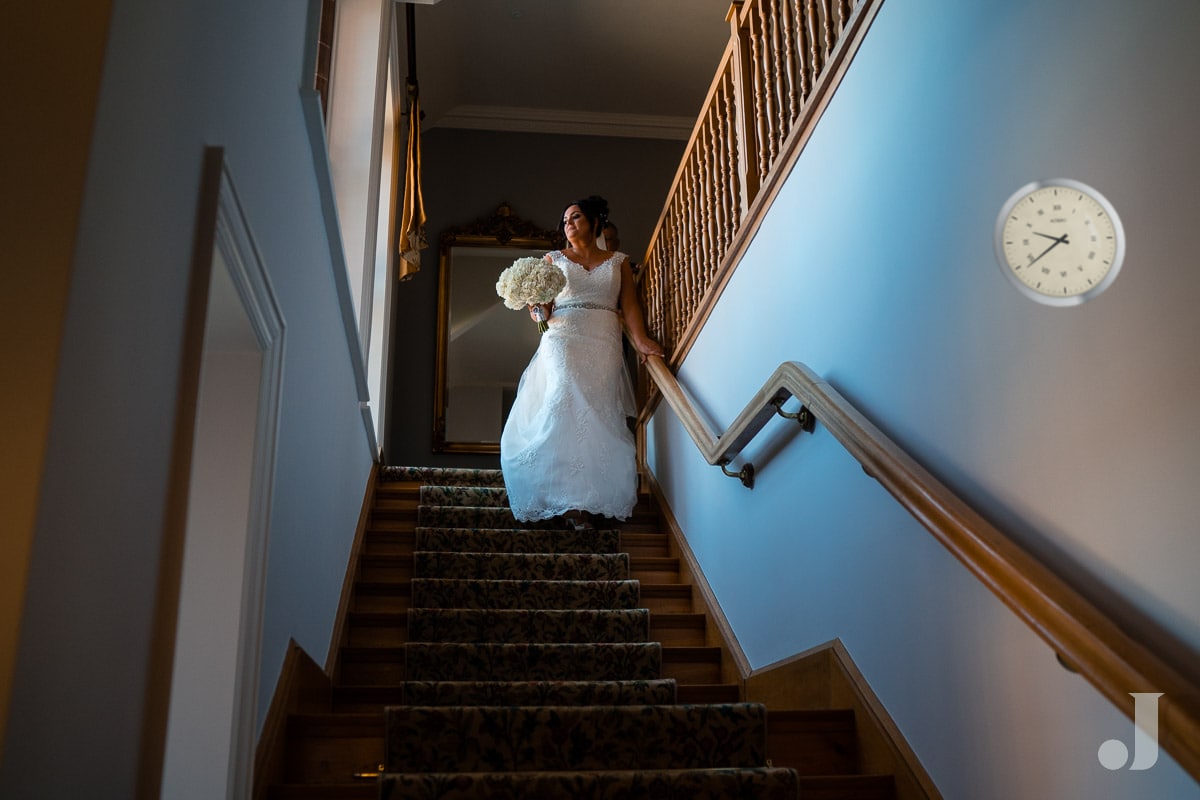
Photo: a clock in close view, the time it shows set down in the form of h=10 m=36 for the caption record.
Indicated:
h=9 m=39
